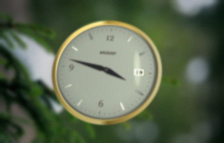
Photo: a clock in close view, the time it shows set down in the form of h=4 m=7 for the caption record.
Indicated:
h=3 m=47
